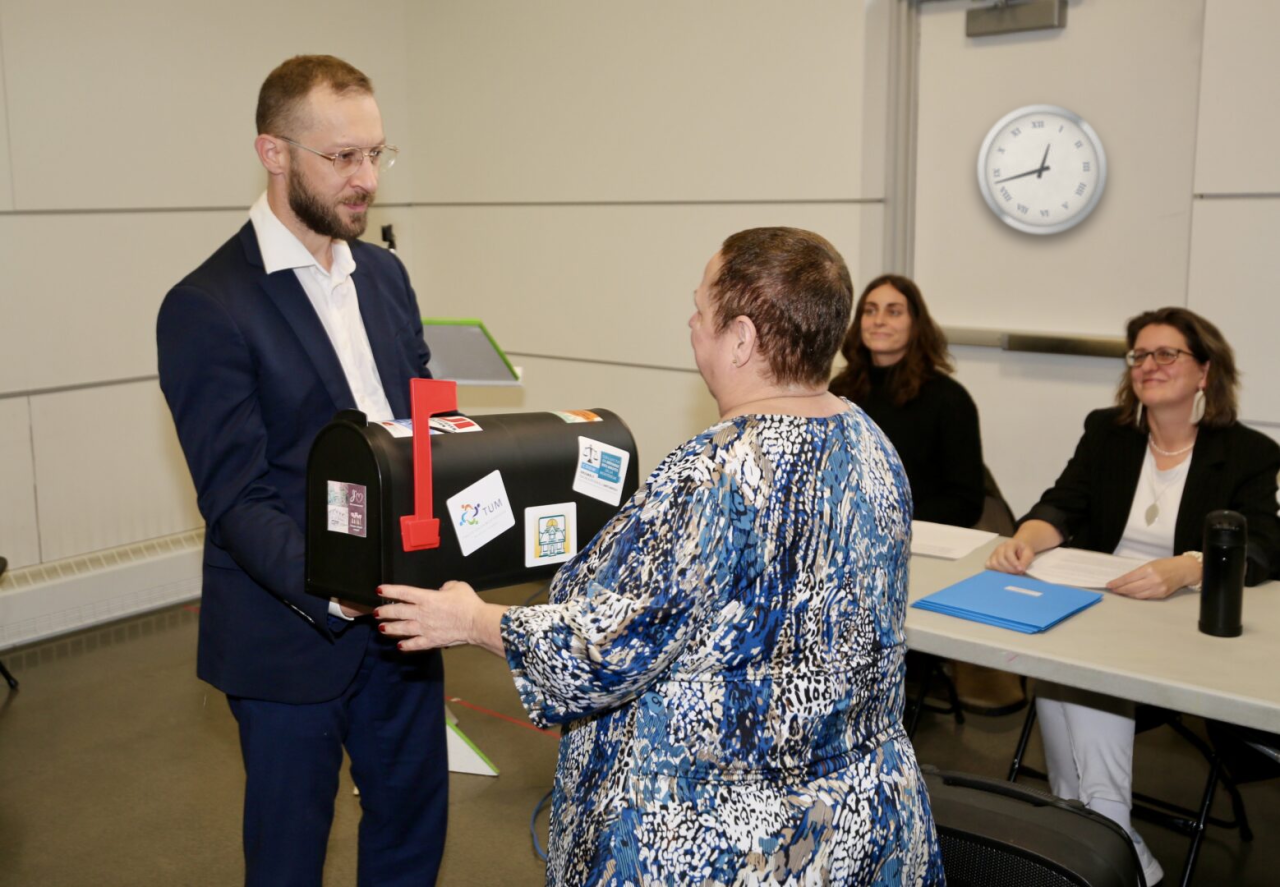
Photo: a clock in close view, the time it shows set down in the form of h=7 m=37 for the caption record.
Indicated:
h=12 m=43
